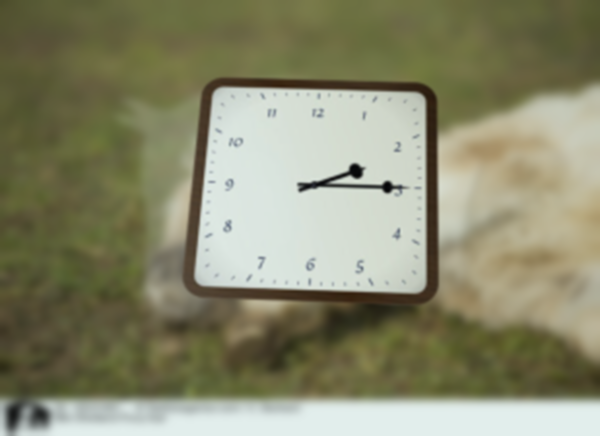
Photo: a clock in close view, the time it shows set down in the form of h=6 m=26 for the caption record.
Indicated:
h=2 m=15
